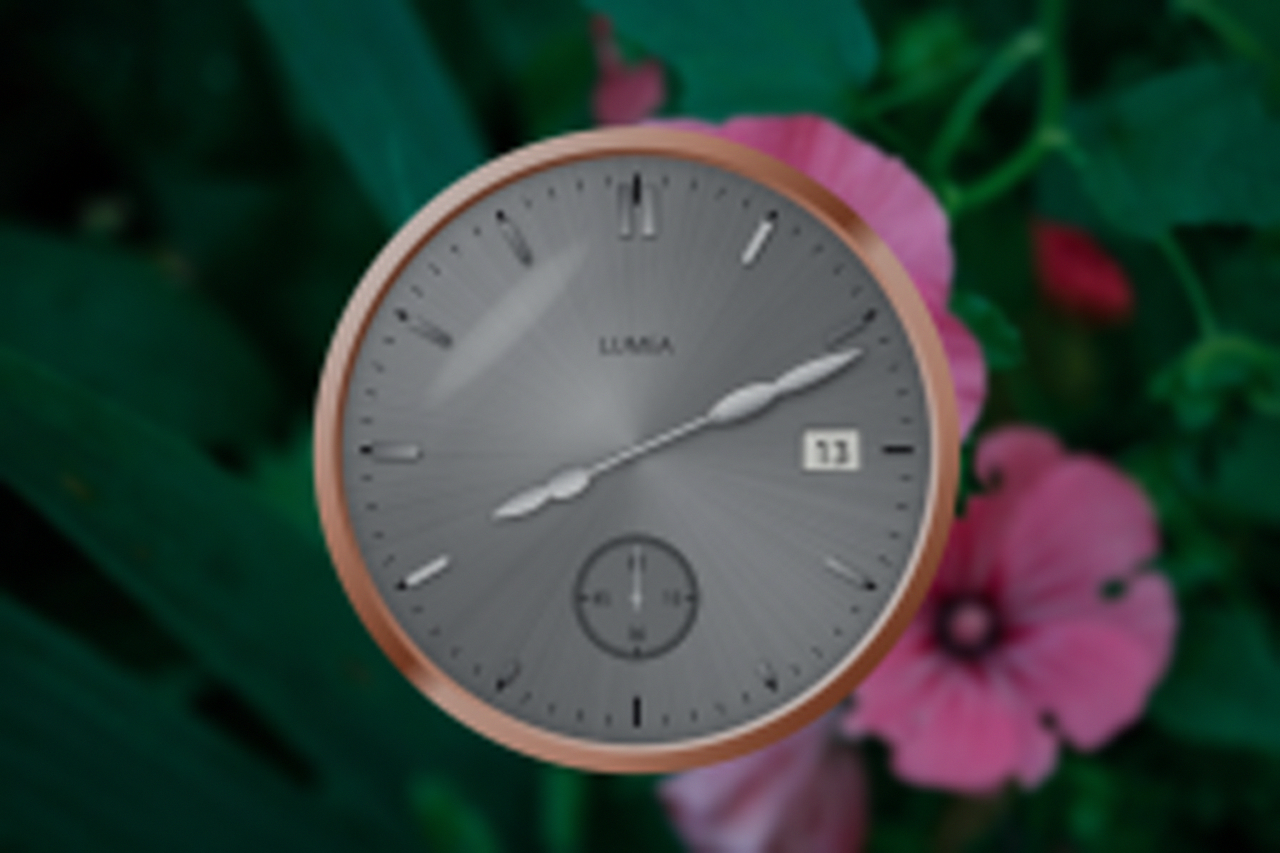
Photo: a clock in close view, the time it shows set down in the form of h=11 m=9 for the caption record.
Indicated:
h=8 m=11
